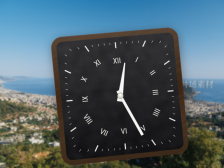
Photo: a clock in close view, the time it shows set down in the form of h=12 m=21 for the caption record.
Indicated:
h=12 m=26
